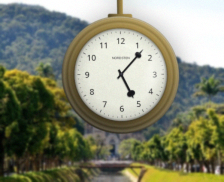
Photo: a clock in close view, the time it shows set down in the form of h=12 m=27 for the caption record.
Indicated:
h=5 m=7
